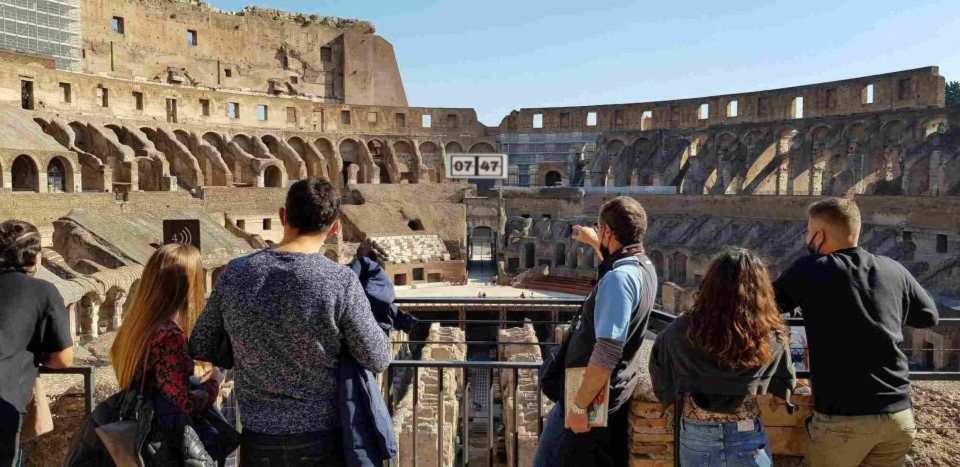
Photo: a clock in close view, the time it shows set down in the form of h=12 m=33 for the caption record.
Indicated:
h=7 m=47
